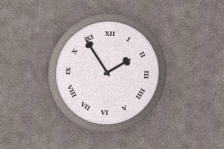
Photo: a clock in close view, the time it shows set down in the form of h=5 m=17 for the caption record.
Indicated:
h=1 m=54
